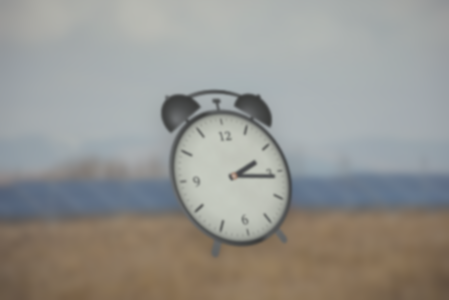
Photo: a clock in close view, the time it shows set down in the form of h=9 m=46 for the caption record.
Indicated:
h=2 m=16
